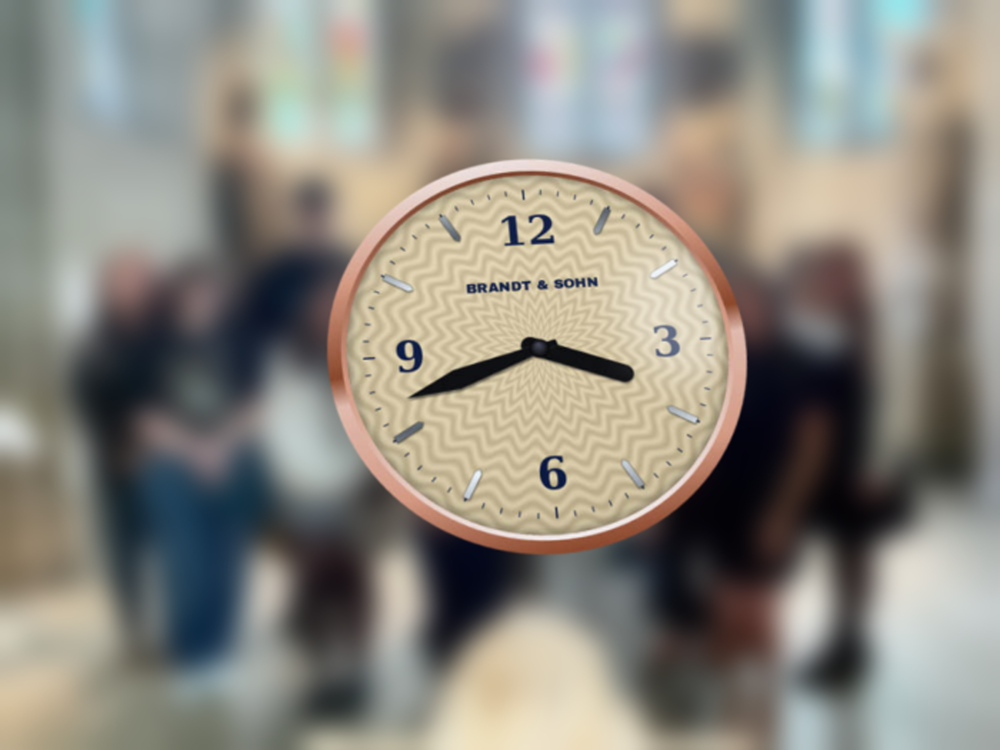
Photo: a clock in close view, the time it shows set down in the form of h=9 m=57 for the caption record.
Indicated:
h=3 m=42
